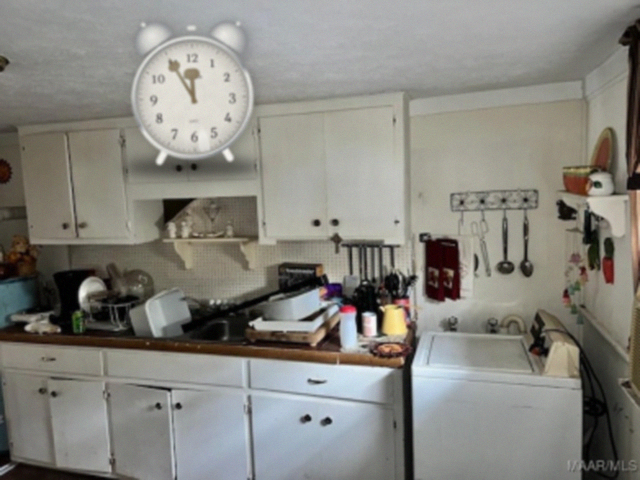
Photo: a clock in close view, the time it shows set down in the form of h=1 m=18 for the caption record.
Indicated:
h=11 m=55
